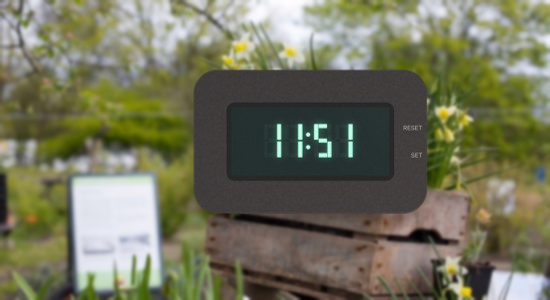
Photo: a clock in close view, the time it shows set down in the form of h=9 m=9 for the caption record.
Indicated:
h=11 m=51
